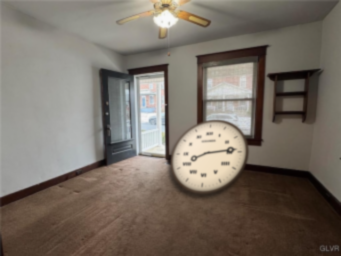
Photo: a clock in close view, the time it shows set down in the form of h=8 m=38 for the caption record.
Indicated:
h=8 m=14
